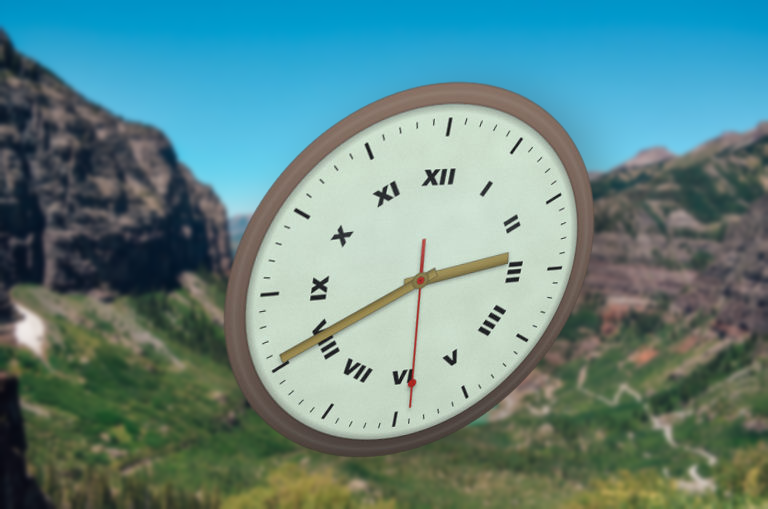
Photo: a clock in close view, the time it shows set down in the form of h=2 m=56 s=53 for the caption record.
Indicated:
h=2 m=40 s=29
